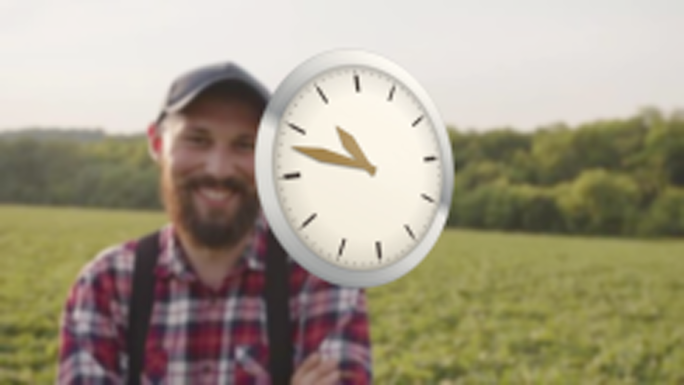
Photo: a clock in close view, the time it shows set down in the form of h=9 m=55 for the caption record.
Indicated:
h=10 m=48
